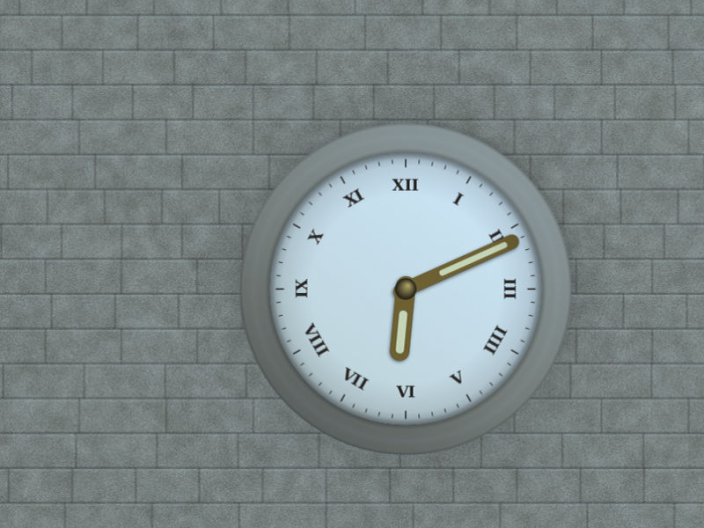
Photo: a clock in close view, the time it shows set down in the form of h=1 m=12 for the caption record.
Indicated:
h=6 m=11
